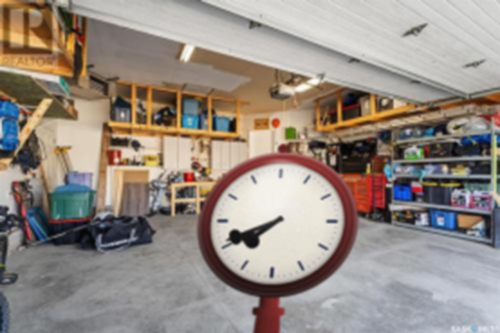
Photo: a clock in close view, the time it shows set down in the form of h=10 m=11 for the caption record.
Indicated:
h=7 m=41
